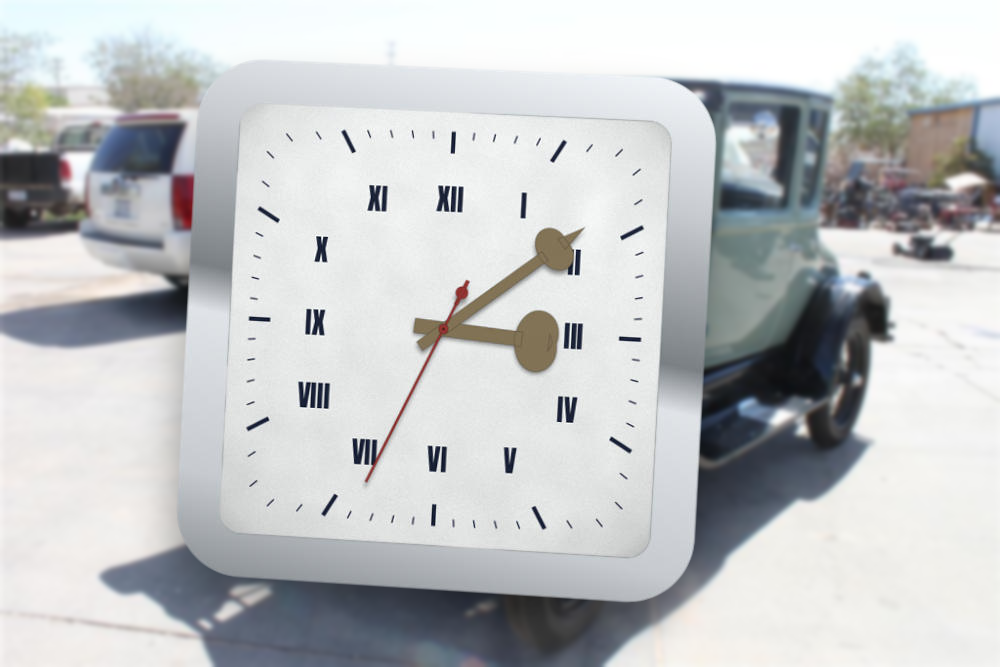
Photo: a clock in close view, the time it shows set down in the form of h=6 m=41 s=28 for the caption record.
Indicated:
h=3 m=8 s=34
